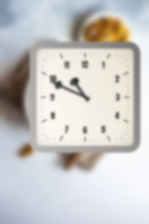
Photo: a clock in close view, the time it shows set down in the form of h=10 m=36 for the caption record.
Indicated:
h=10 m=49
